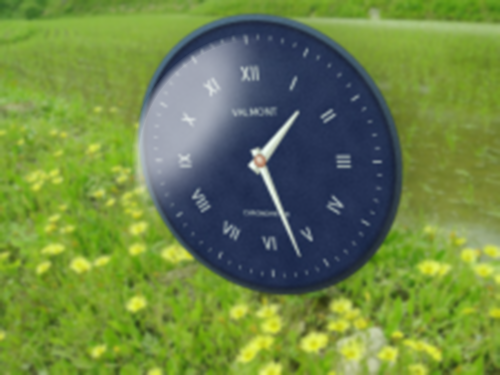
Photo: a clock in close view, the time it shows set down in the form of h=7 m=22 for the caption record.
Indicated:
h=1 m=27
